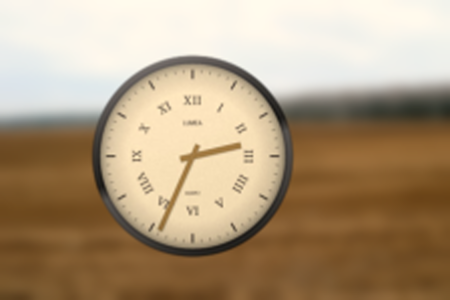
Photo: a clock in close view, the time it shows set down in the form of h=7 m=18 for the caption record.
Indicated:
h=2 m=34
